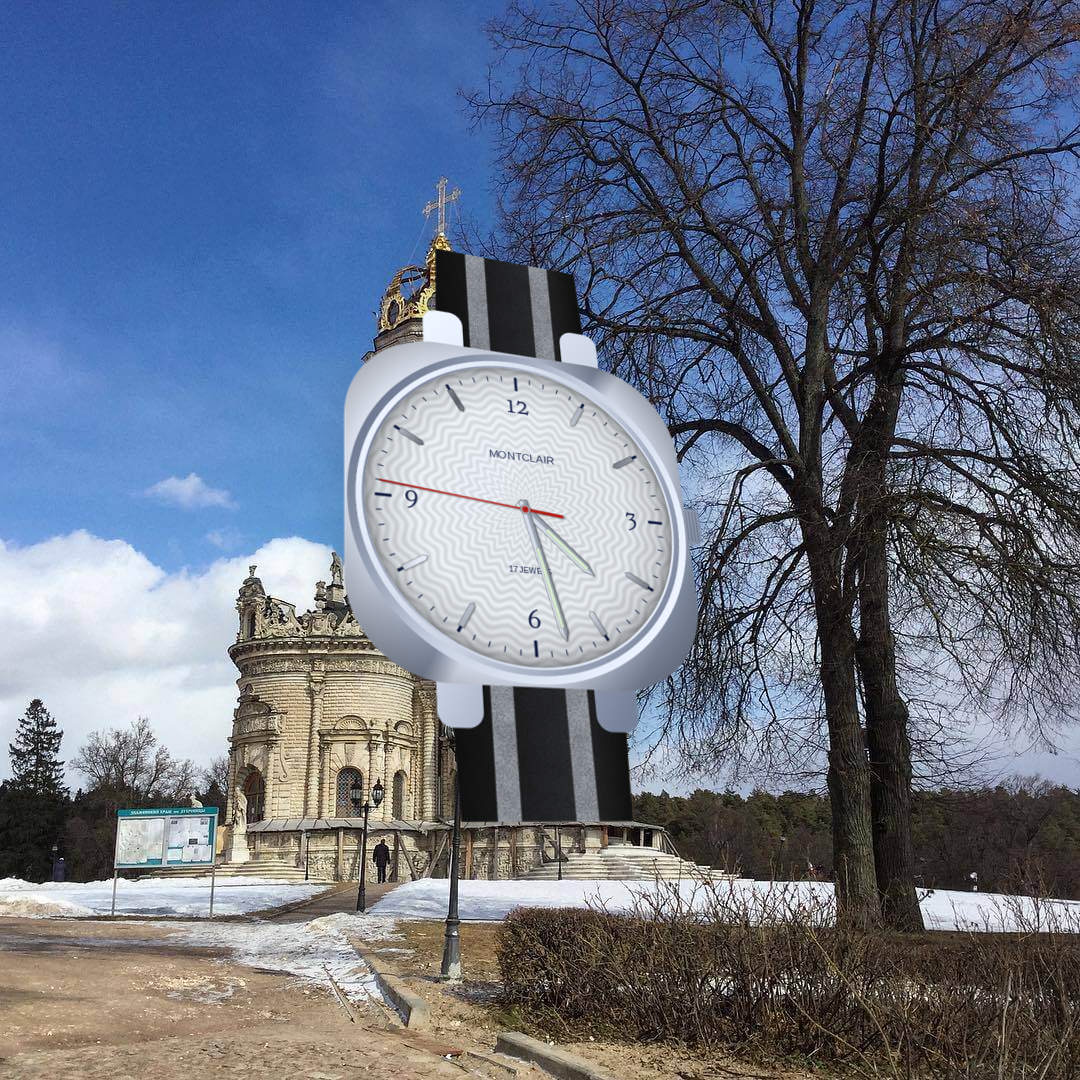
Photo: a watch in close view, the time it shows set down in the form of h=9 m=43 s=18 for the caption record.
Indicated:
h=4 m=27 s=46
